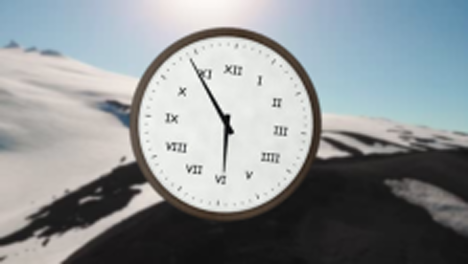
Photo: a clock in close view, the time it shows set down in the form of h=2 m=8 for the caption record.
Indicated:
h=5 m=54
